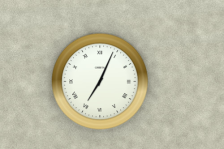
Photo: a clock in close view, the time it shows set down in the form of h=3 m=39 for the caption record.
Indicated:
h=7 m=4
